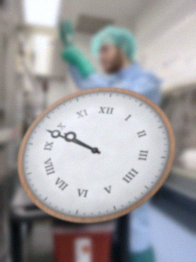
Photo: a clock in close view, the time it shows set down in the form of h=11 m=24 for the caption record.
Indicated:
h=9 m=48
